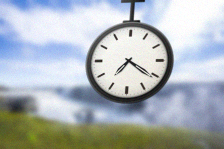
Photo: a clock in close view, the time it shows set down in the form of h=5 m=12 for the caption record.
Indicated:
h=7 m=21
